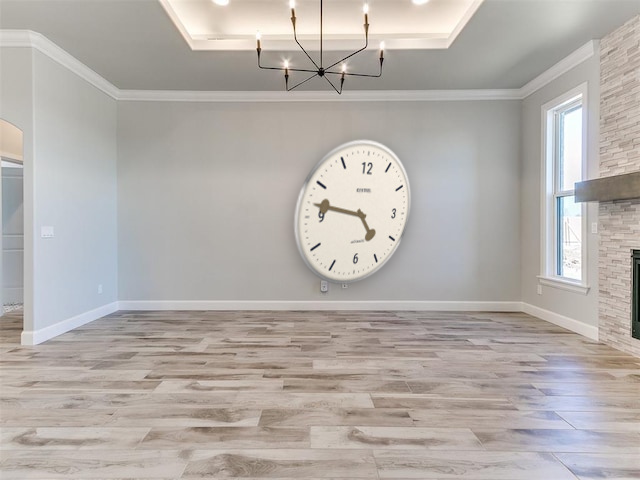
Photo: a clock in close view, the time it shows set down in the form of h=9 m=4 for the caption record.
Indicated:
h=4 m=47
